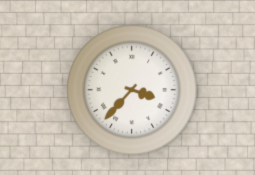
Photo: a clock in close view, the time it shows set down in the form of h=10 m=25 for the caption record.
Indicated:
h=3 m=37
